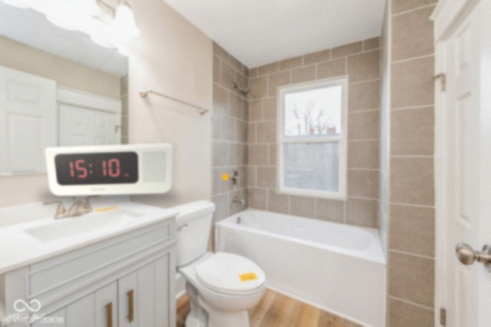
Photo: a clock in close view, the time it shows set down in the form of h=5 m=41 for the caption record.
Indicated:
h=15 m=10
